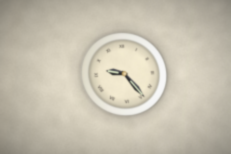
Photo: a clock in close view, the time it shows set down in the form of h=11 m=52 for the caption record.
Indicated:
h=9 m=24
